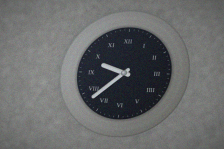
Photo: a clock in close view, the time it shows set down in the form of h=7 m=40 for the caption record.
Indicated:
h=9 m=38
